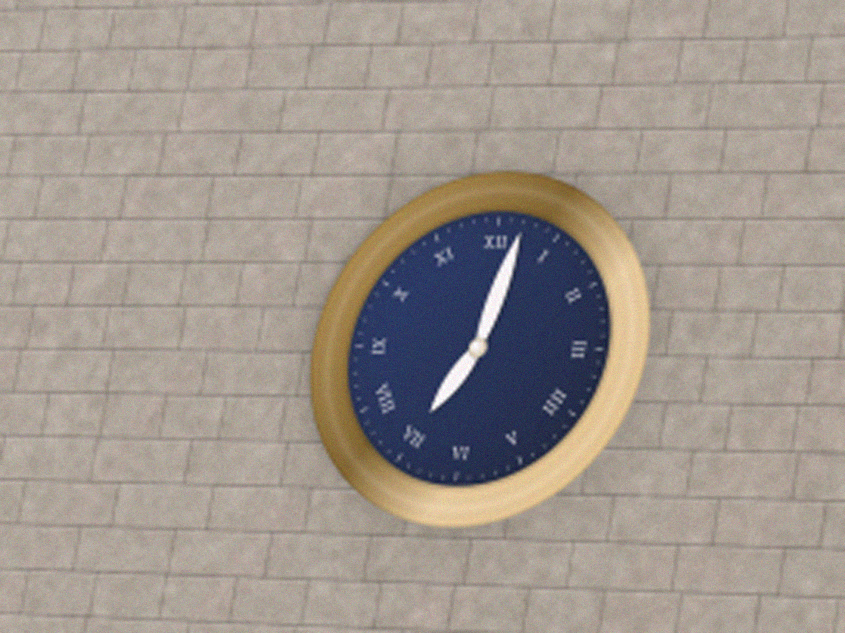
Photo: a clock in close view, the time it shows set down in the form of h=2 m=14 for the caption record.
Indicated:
h=7 m=2
